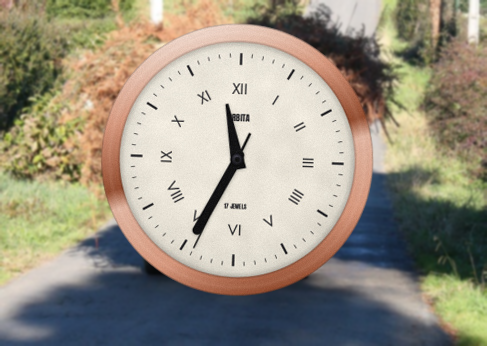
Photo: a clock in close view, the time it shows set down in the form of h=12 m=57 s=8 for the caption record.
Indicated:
h=11 m=34 s=34
